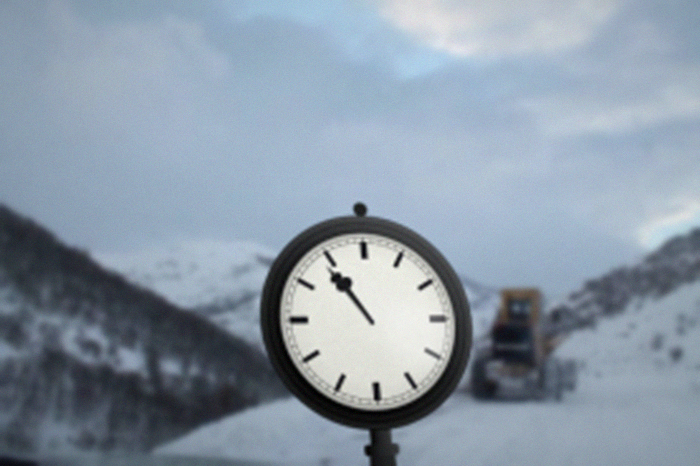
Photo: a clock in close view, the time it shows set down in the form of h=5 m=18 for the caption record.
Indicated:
h=10 m=54
